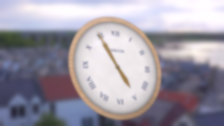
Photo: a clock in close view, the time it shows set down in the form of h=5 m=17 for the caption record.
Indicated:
h=4 m=55
